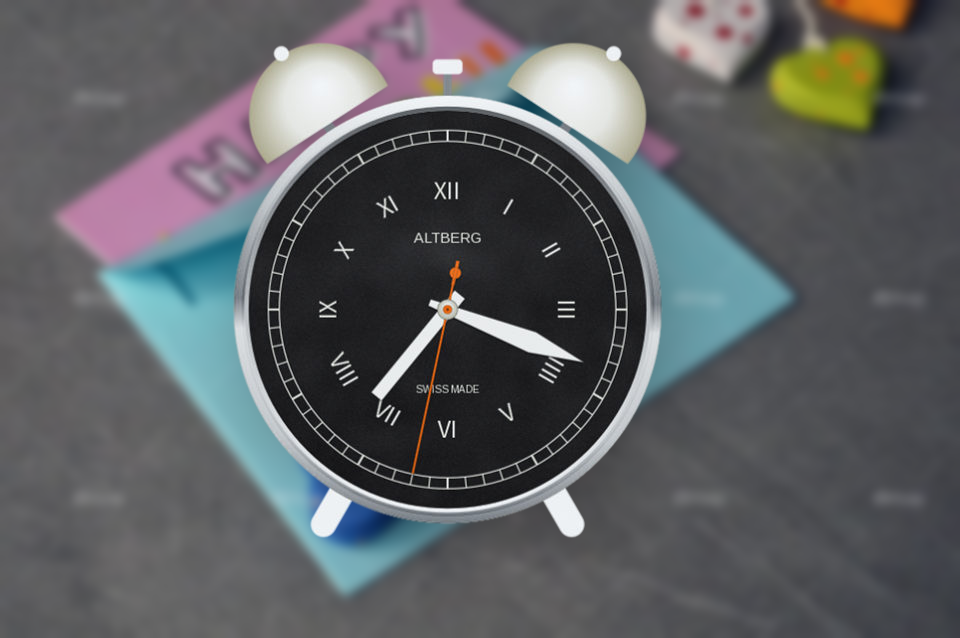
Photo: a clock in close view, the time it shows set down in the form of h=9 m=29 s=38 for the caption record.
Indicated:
h=7 m=18 s=32
